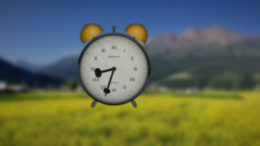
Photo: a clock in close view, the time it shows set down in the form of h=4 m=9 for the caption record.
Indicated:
h=8 m=33
